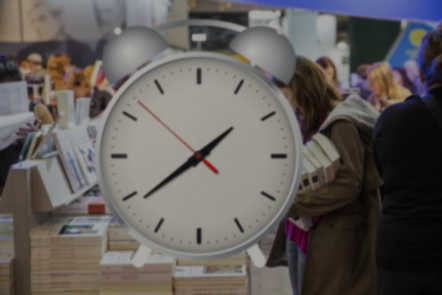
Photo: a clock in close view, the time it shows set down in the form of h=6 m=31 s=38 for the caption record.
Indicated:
h=1 m=38 s=52
